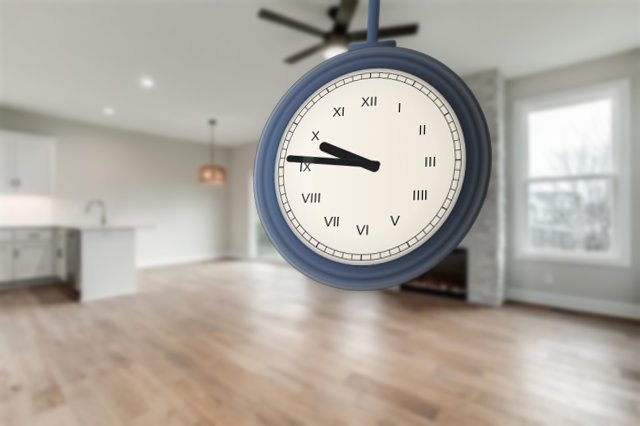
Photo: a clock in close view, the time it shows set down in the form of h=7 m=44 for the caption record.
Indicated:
h=9 m=46
